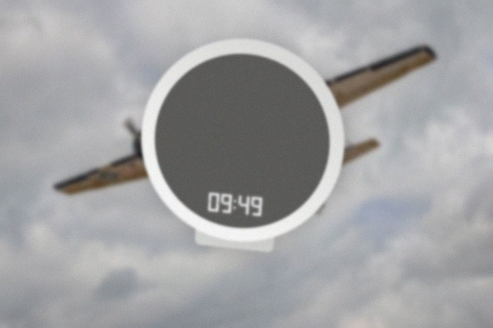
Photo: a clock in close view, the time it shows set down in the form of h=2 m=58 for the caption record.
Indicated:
h=9 m=49
